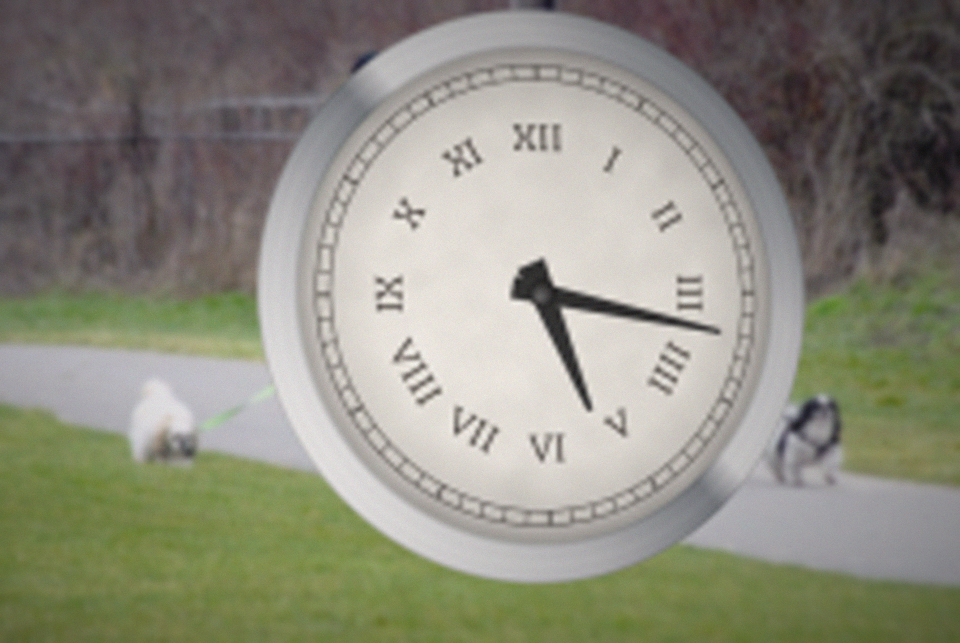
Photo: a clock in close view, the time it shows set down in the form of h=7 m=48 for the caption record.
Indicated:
h=5 m=17
